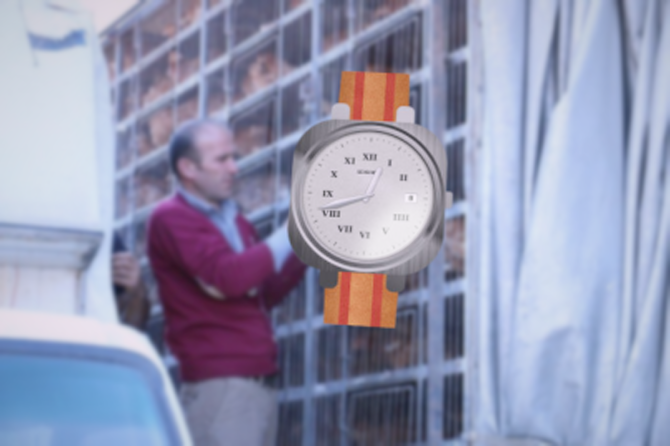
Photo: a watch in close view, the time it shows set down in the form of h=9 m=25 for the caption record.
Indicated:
h=12 m=42
